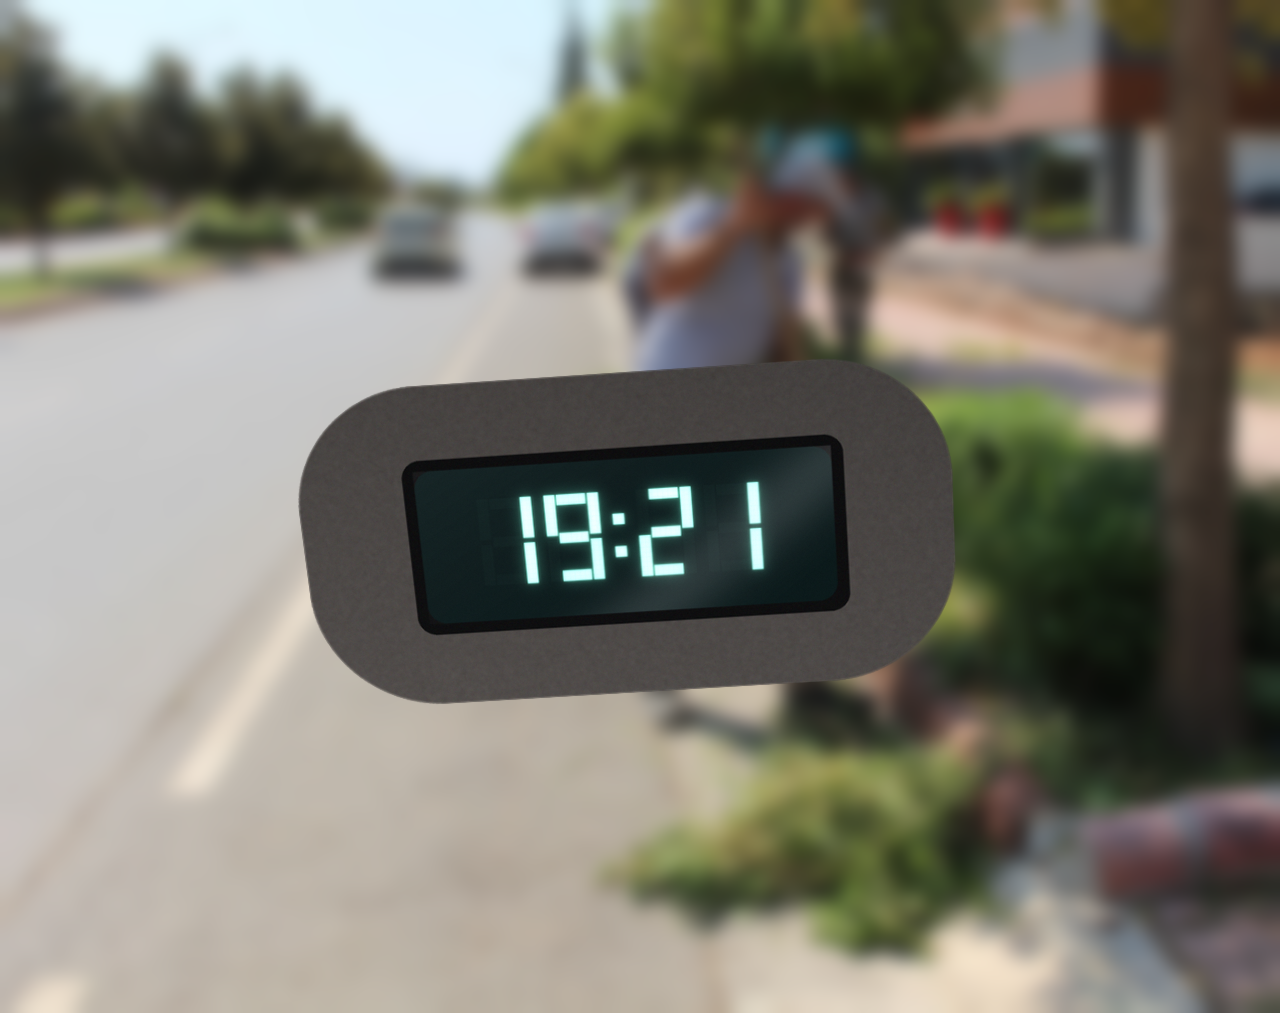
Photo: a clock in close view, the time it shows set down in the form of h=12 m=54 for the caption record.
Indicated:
h=19 m=21
